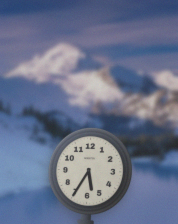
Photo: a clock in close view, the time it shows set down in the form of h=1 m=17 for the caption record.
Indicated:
h=5 m=35
